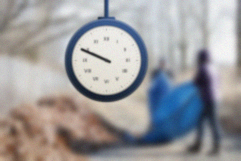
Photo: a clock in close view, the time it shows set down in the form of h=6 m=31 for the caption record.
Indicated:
h=9 m=49
